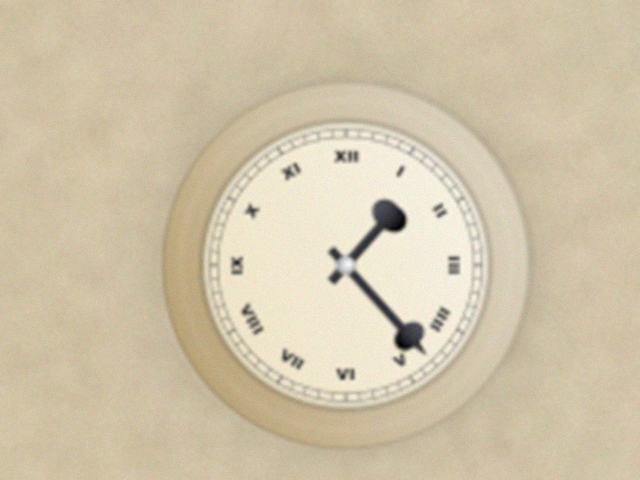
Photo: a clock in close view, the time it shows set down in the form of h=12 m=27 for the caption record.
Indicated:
h=1 m=23
